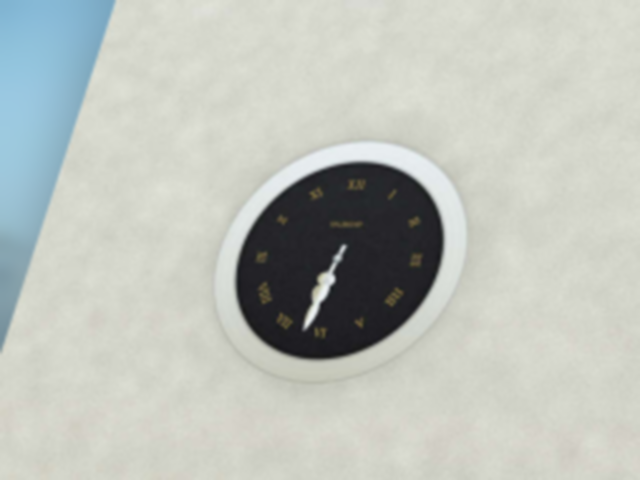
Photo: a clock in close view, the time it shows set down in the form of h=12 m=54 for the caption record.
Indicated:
h=6 m=32
